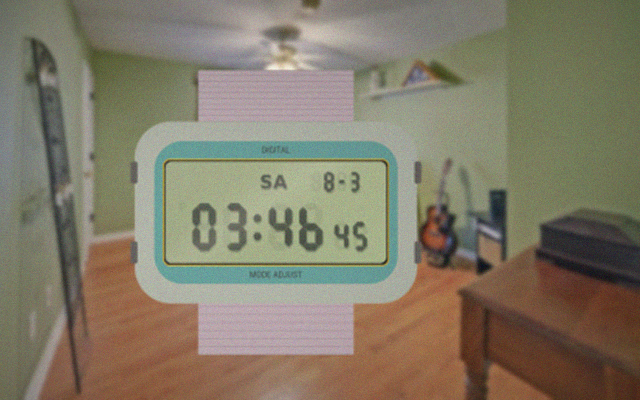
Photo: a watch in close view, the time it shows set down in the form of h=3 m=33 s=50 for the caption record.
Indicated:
h=3 m=46 s=45
